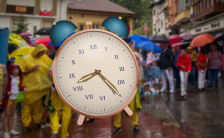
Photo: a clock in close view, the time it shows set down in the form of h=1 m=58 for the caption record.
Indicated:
h=8 m=24
